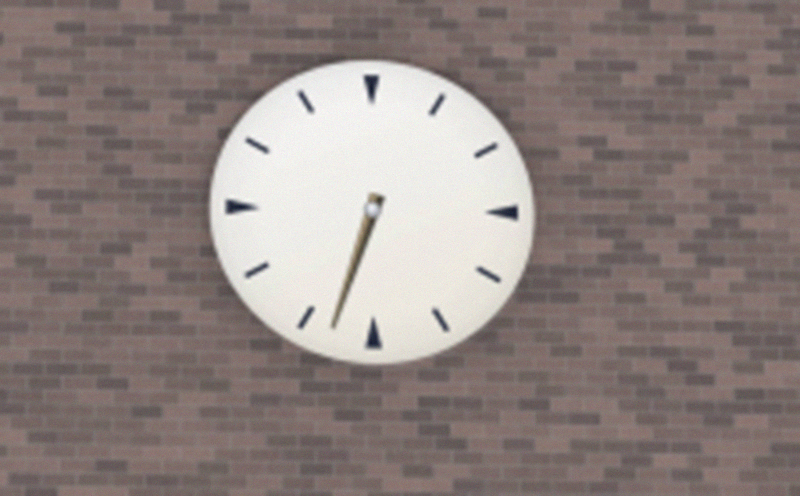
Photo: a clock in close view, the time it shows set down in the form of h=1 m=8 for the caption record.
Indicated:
h=6 m=33
